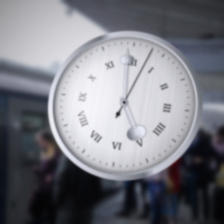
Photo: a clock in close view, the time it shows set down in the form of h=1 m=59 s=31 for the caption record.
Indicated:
h=4 m=59 s=3
